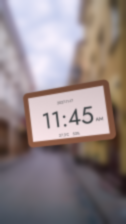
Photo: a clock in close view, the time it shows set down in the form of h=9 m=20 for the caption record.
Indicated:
h=11 m=45
